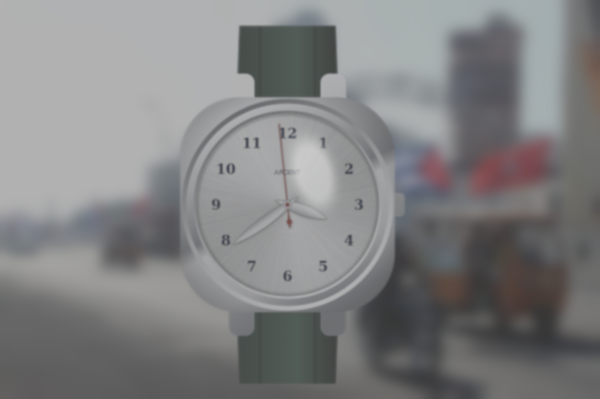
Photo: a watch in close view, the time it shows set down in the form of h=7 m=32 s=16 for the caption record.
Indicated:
h=3 m=38 s=59
